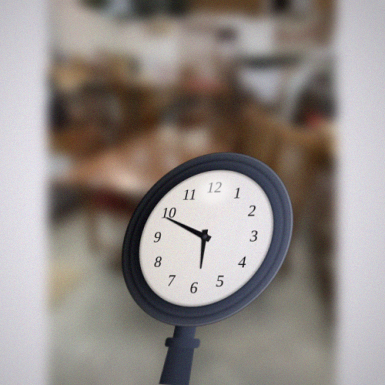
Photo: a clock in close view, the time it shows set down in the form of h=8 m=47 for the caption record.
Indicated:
h=5 m=49
